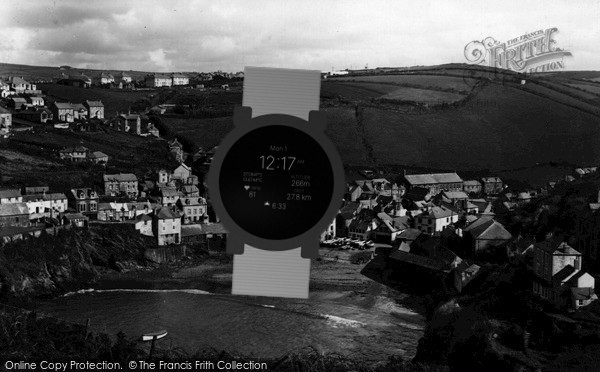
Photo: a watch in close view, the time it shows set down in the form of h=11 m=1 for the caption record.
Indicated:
h=12 m=17
